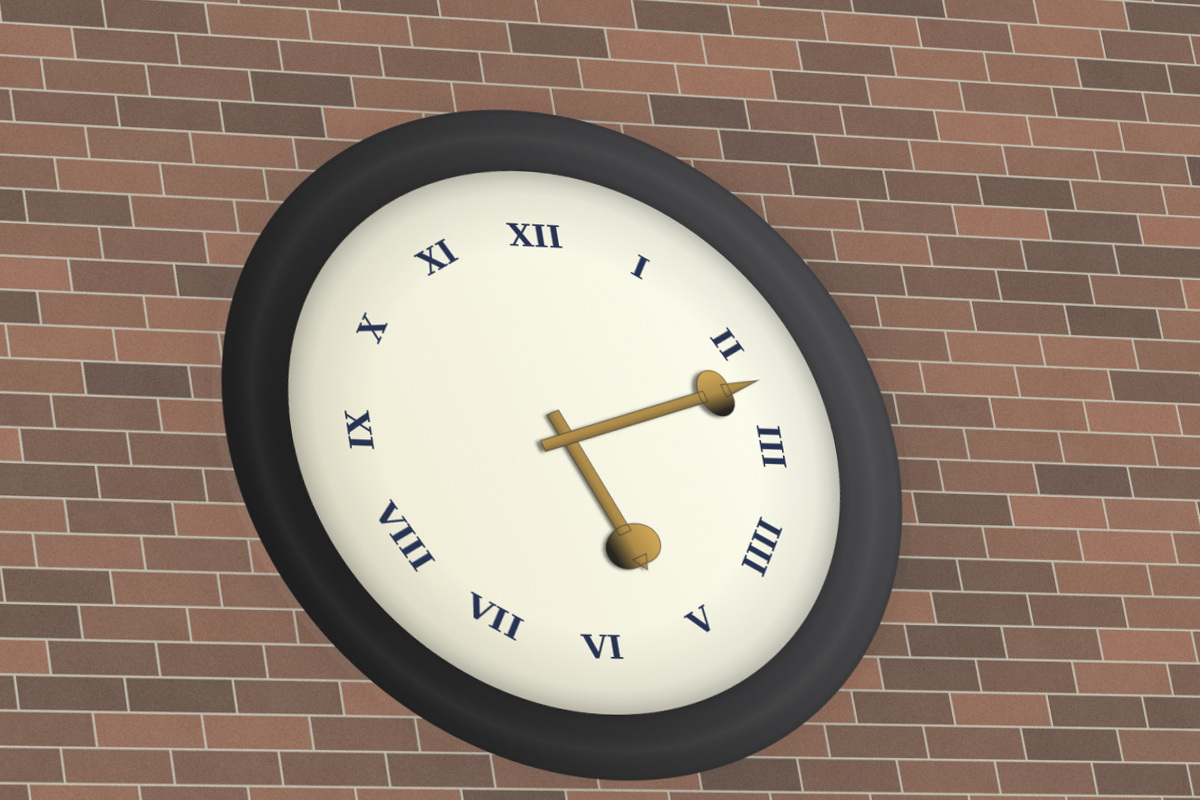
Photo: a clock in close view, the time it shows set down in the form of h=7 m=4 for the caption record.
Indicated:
h=5 m=12
